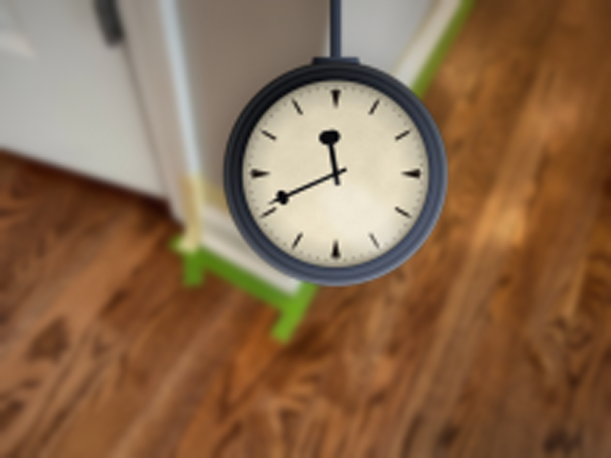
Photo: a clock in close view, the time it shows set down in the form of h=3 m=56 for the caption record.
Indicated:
h=11 m=41
